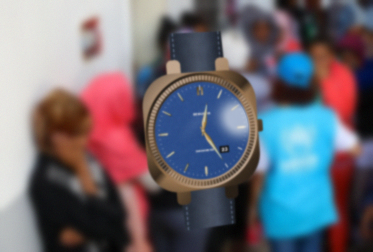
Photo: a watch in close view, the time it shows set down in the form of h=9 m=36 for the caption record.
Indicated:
h=12 m=25
